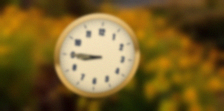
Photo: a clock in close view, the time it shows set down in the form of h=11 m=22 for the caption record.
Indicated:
h=8 m=45
